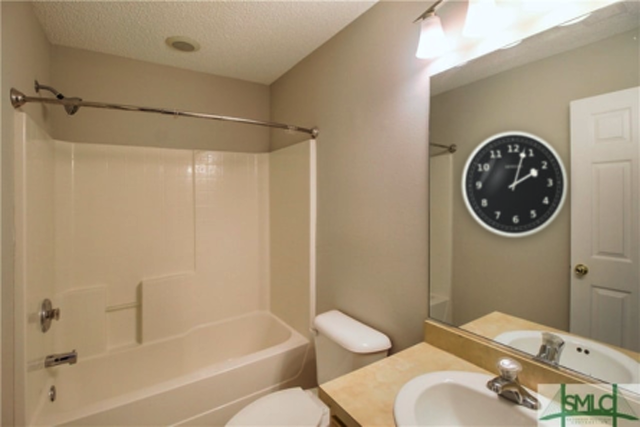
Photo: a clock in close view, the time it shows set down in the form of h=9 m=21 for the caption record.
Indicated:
h=2 m=3
